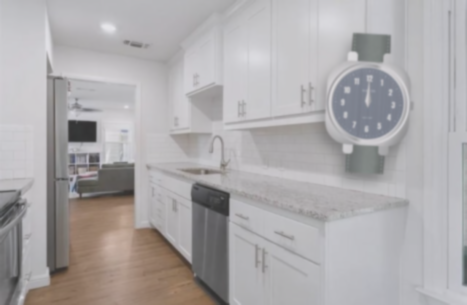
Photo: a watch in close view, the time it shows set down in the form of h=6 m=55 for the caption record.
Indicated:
h=12 m=0
